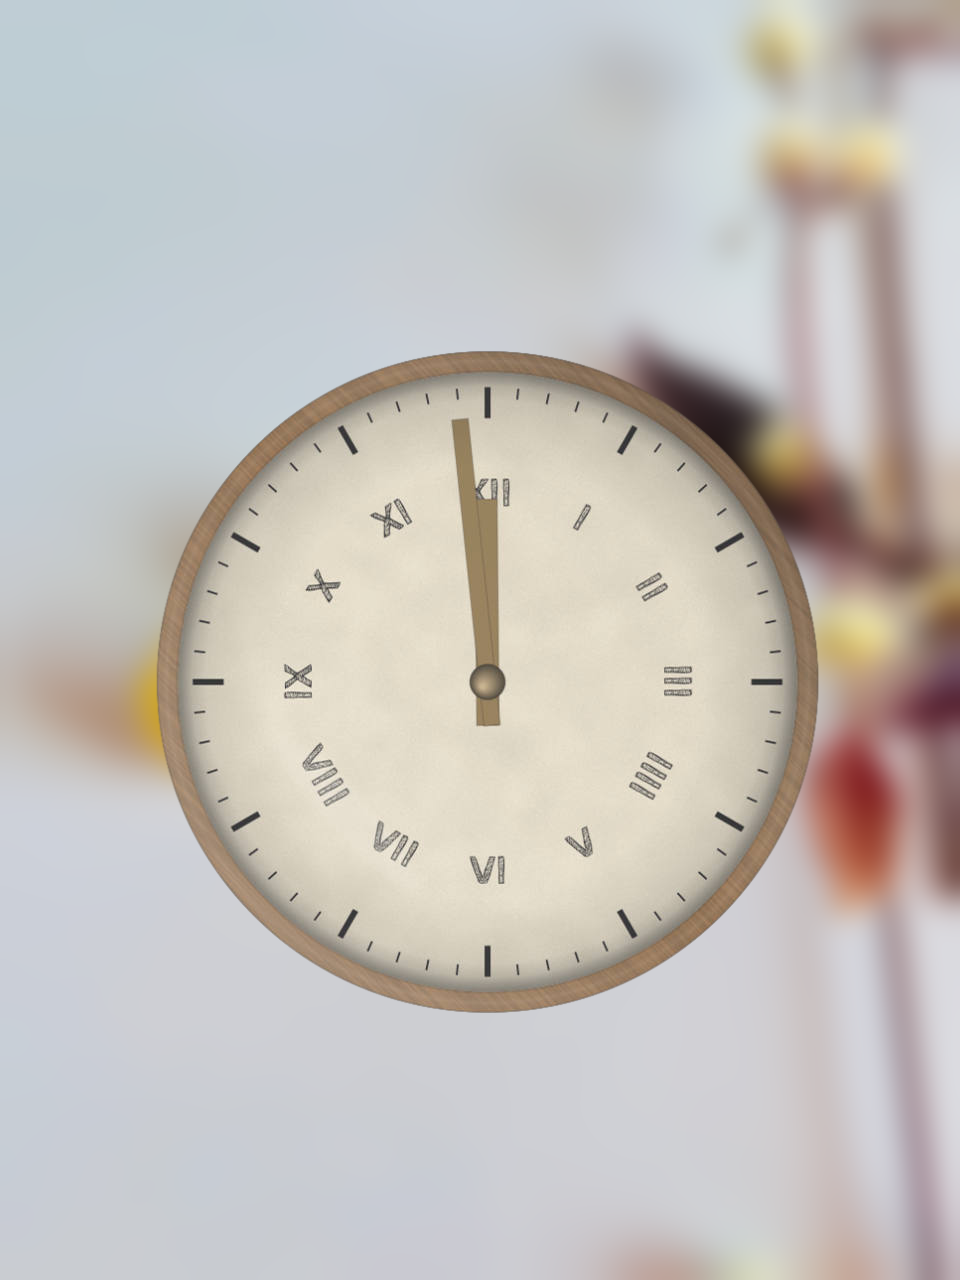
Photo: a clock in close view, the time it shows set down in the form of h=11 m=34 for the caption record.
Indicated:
h=11 m=59
